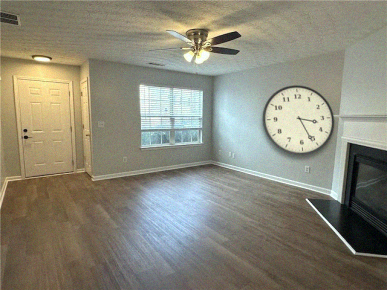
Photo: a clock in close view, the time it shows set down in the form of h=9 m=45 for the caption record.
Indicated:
h=3 m=26
